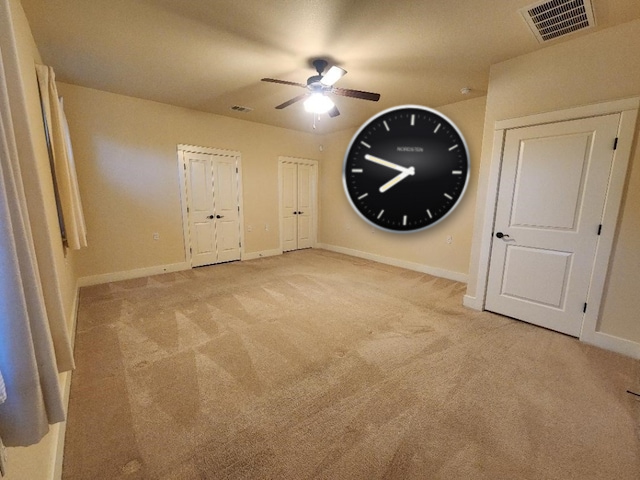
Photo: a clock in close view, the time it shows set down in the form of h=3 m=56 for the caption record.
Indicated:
h=7 m=48
